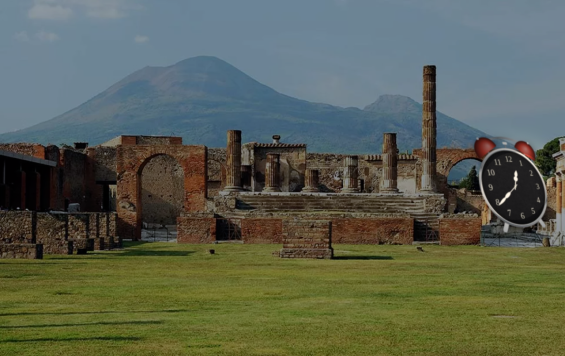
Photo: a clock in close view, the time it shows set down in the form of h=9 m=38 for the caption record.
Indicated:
h=12 m=39
